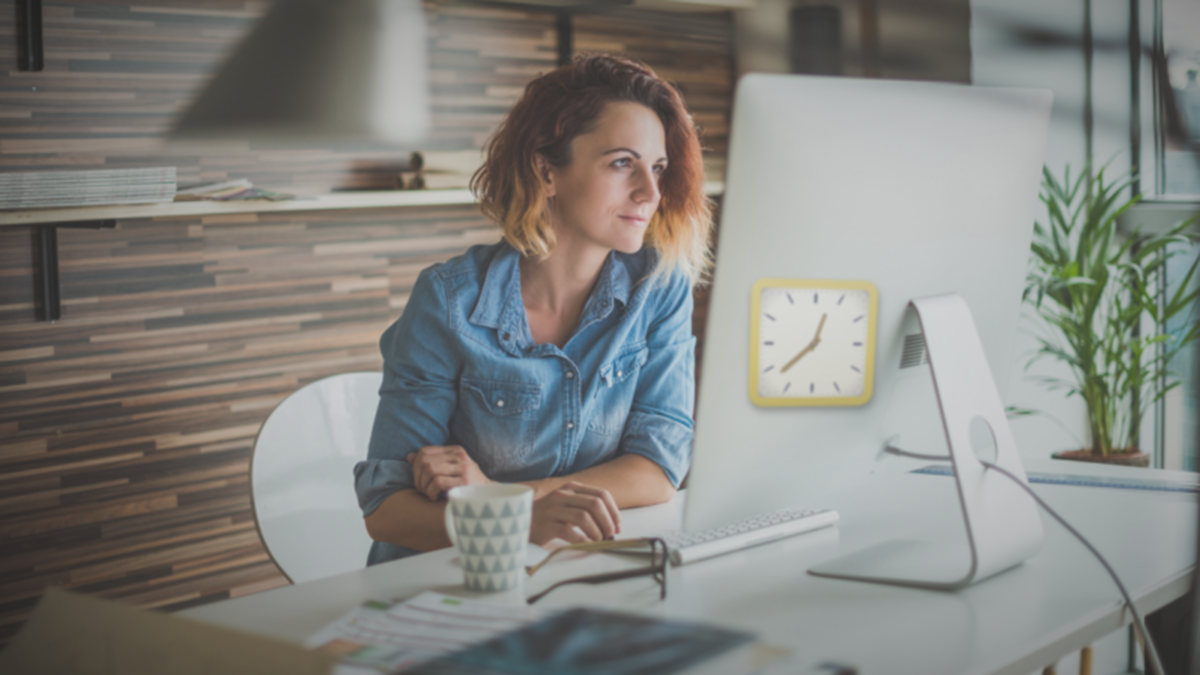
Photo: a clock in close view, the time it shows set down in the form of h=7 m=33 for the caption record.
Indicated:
h=12 m=38
